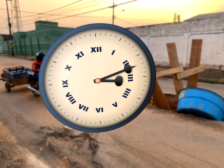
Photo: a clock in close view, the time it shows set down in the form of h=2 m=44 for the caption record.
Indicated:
h=3 m=12
